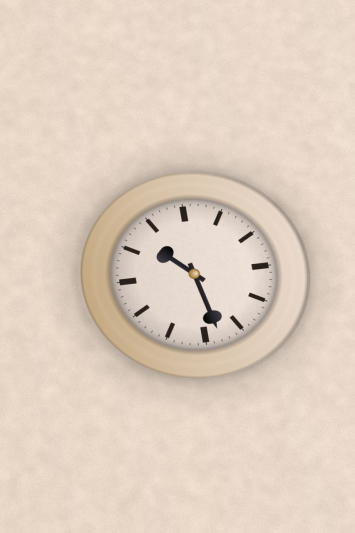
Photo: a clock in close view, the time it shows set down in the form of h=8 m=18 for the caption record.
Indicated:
h=10 m=28
